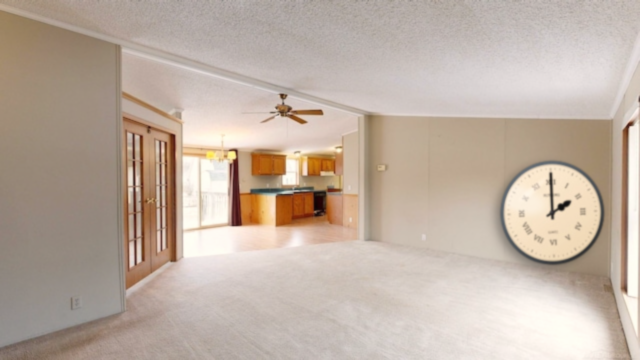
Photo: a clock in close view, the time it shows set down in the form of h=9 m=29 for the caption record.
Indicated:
h=2 m=0
